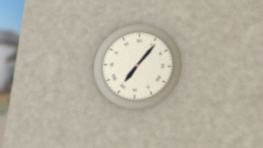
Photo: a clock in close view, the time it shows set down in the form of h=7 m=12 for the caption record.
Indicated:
h=7 m=6
